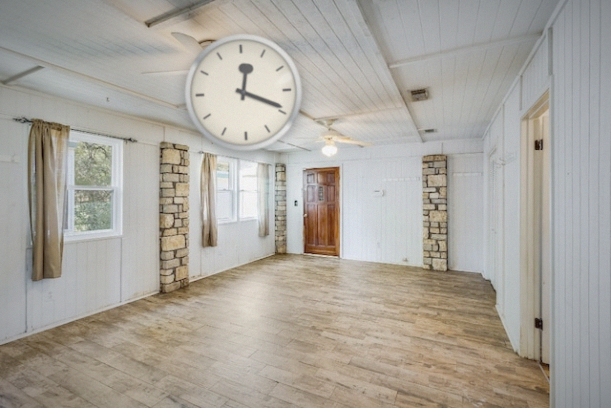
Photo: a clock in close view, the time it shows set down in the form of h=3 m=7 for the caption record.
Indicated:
h=12 m=19
